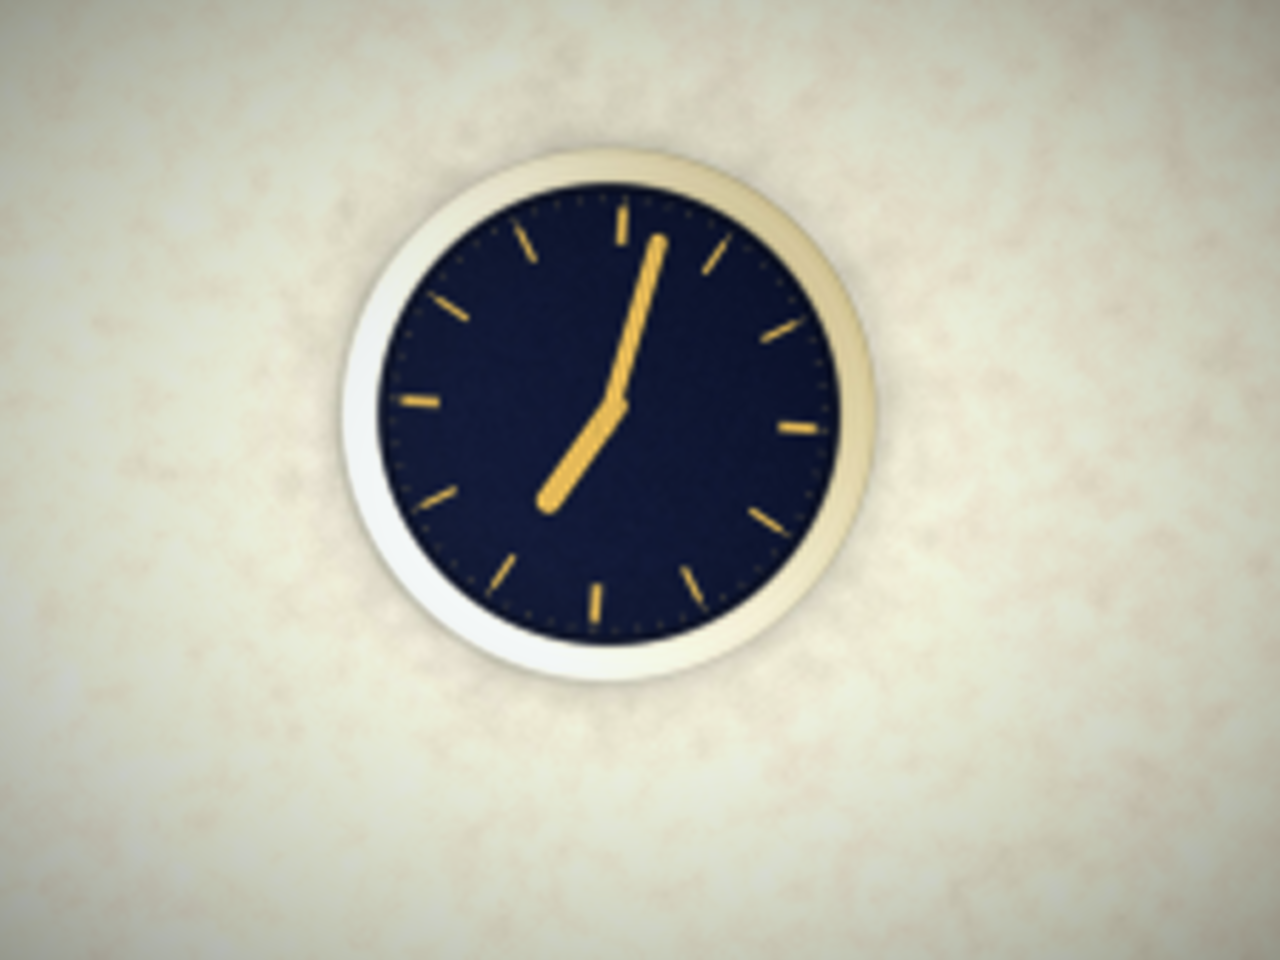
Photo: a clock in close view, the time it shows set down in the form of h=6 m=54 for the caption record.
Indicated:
h=7 m=2
